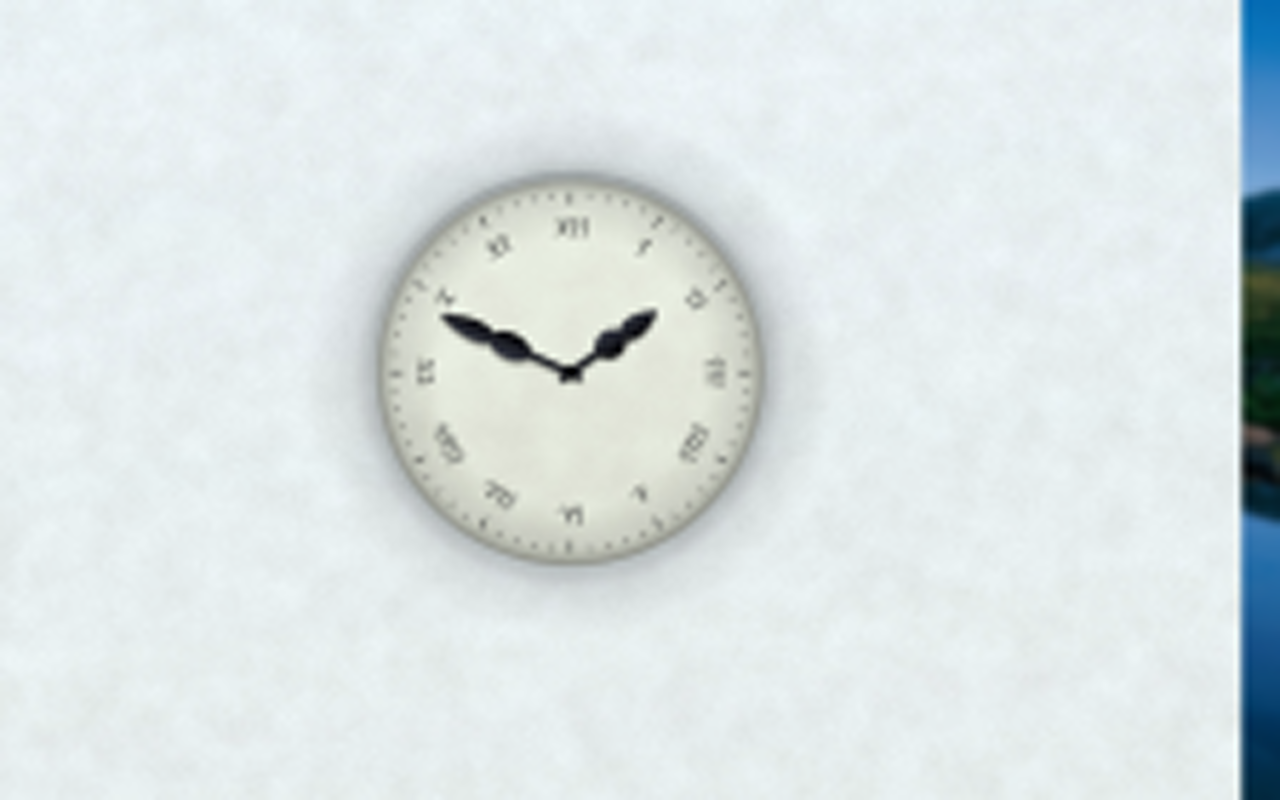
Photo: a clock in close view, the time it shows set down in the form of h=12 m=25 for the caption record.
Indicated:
h=1 m=49
